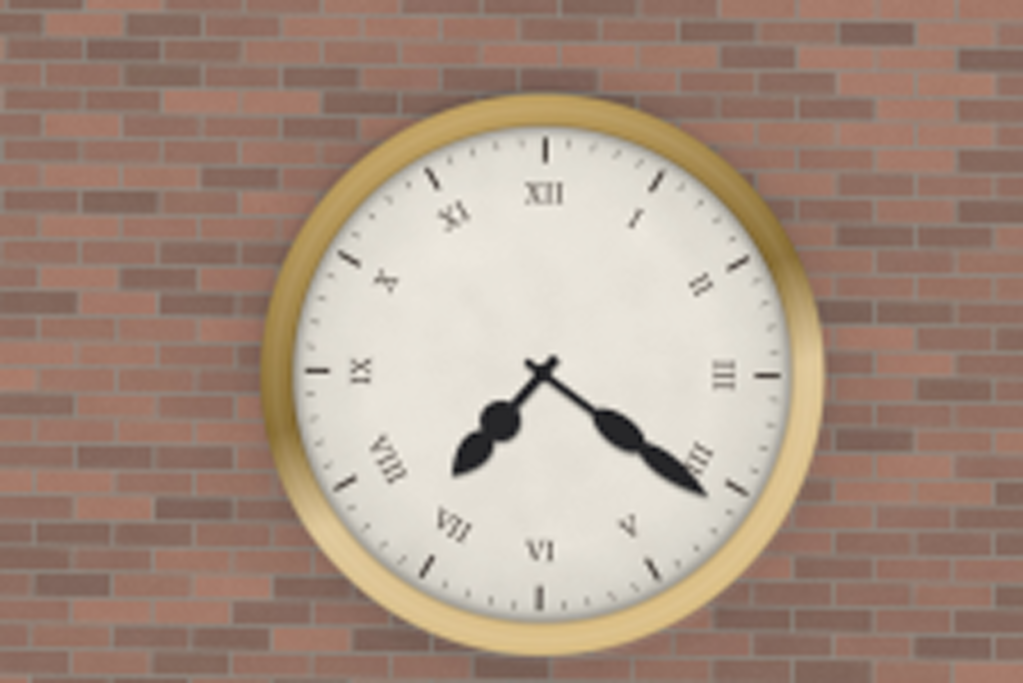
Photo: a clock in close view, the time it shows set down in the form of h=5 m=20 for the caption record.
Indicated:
h=7 m=21
